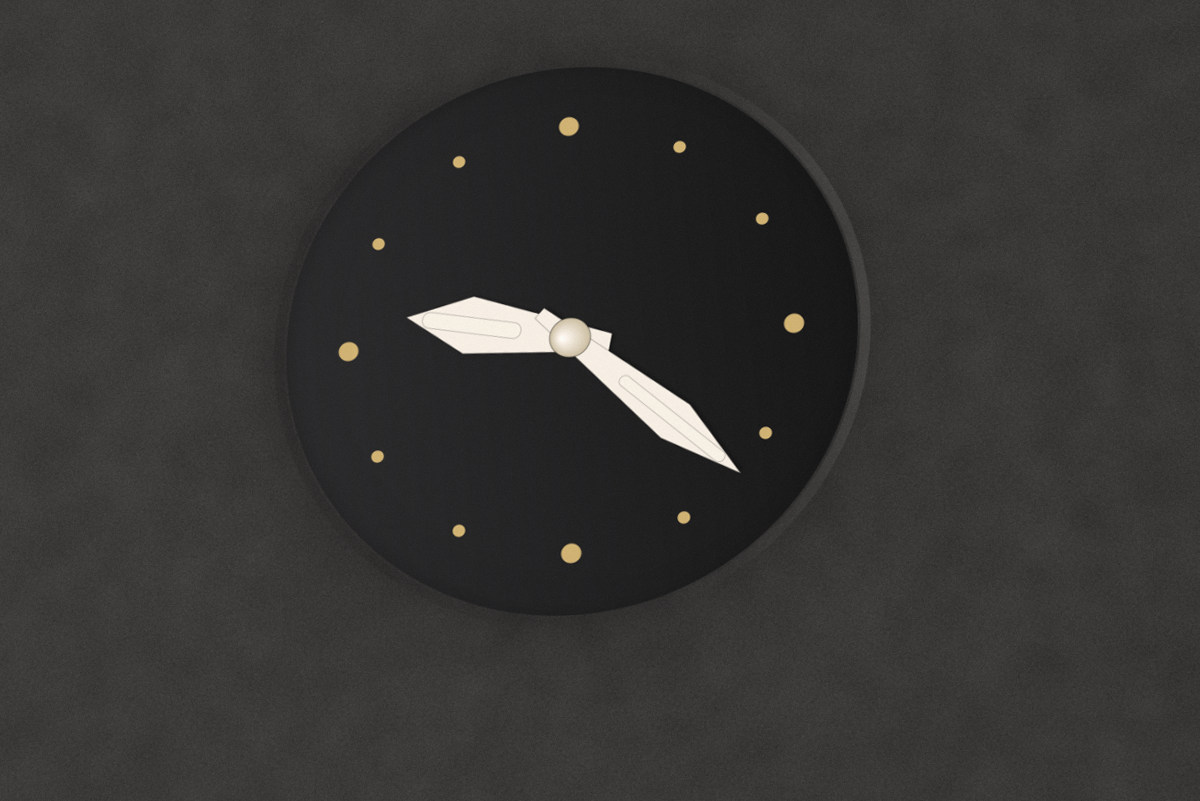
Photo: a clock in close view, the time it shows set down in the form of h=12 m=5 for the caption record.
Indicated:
h=9 m=22
